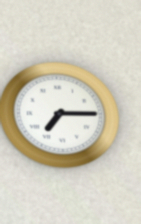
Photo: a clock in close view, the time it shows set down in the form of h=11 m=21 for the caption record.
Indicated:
h=7 m=15
